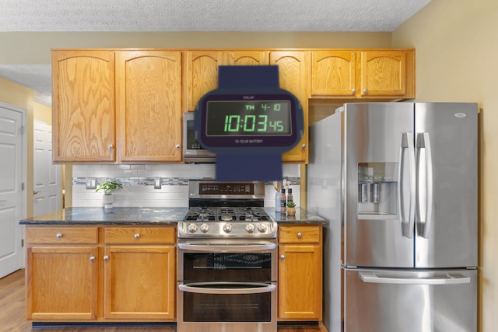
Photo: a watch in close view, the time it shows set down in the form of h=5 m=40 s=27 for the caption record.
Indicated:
h=10 m=3 s=45
